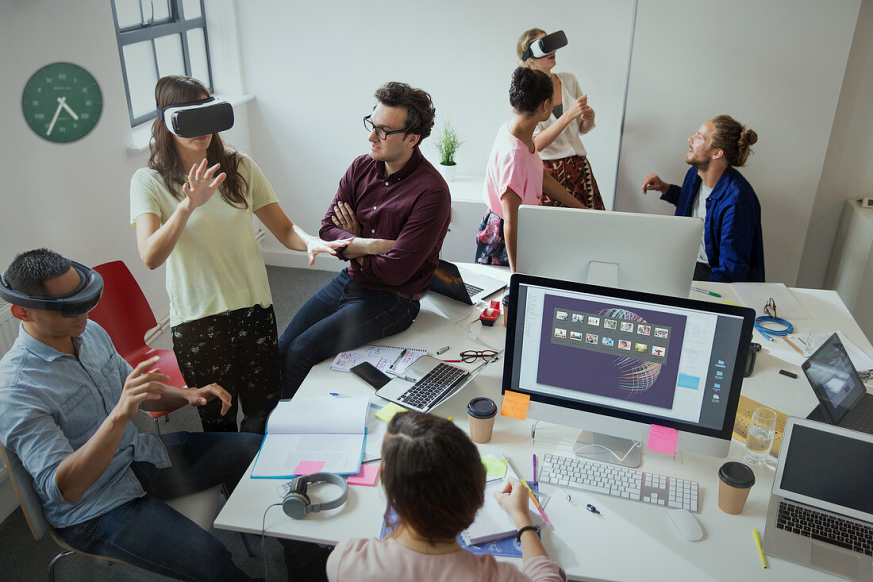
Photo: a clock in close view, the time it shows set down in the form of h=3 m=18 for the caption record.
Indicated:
h=4 m=34
